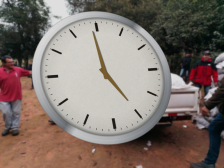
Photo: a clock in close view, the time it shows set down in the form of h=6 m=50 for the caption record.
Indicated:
h=4 m=59
